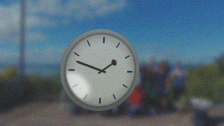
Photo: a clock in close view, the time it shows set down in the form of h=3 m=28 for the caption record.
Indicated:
h=1 m=48
